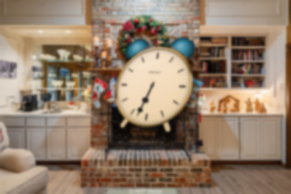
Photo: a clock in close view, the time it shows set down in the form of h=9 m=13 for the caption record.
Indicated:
h=6 m=33
